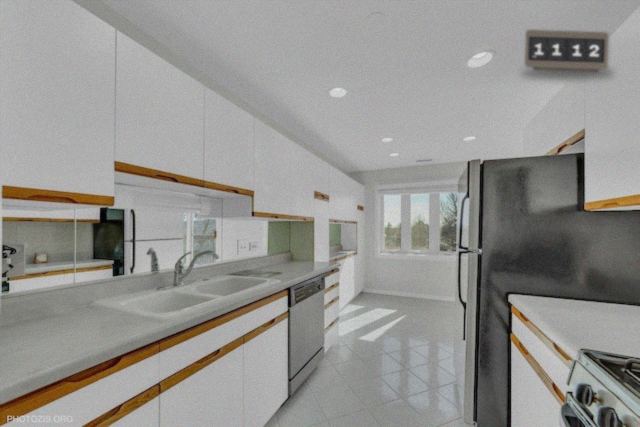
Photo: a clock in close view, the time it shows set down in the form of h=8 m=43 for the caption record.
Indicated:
h=11 m=12
